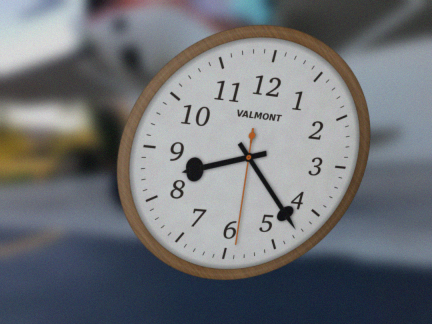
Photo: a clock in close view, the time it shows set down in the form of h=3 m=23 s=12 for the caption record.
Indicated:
h=8 m=22 s=29
